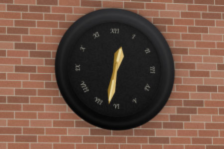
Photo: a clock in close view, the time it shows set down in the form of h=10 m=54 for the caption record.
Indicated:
h=12 m=32
